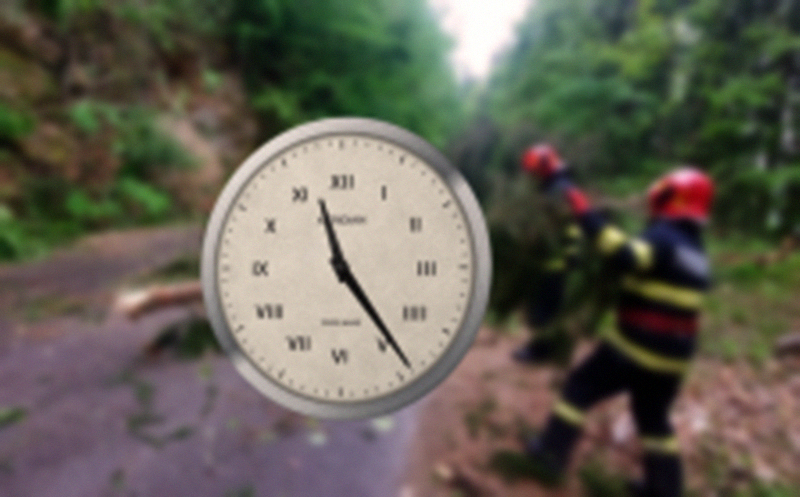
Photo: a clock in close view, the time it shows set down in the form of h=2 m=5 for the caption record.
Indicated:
h=11 m=24
